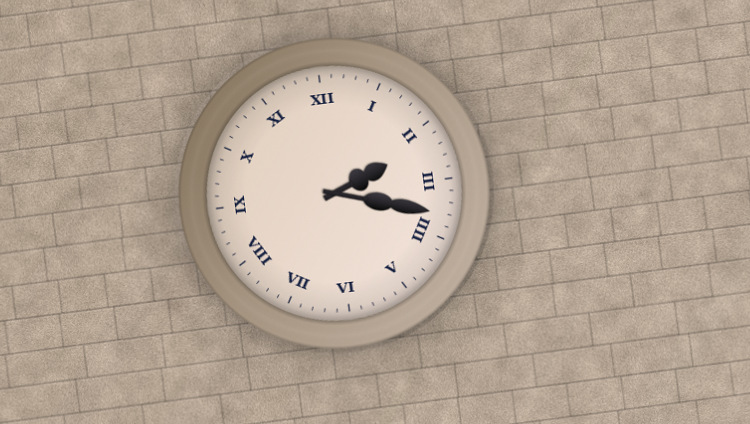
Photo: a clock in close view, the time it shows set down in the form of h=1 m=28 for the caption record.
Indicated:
h=2 m=18
